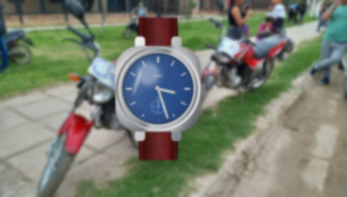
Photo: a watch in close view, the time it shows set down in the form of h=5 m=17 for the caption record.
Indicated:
h=3 m=27
